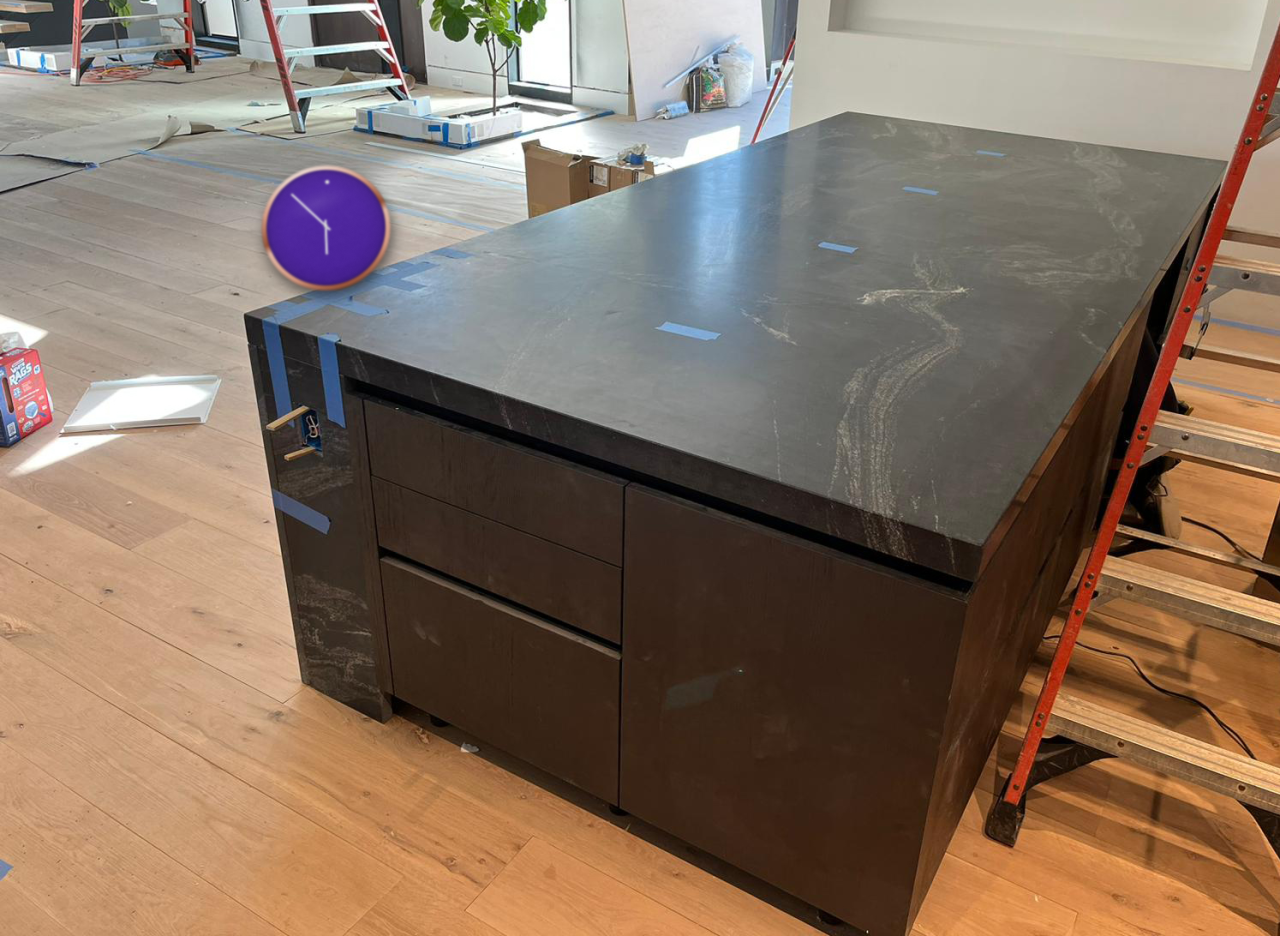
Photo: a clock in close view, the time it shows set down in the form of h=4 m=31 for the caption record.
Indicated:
h=5 m=52
